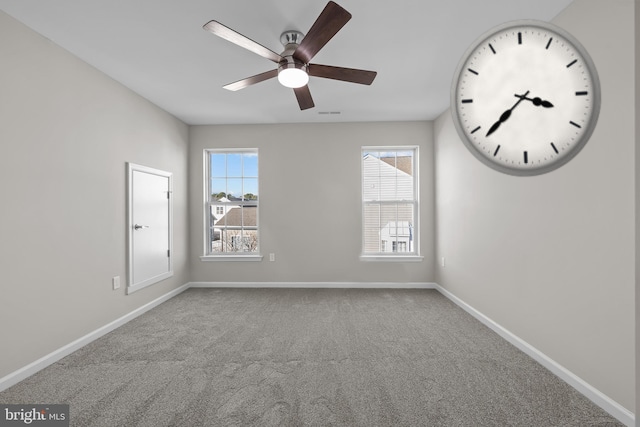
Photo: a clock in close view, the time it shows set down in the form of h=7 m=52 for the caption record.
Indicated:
h=3 m=38
